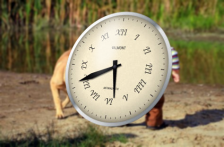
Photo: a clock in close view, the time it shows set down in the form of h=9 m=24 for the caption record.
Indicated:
h=5 m=41
